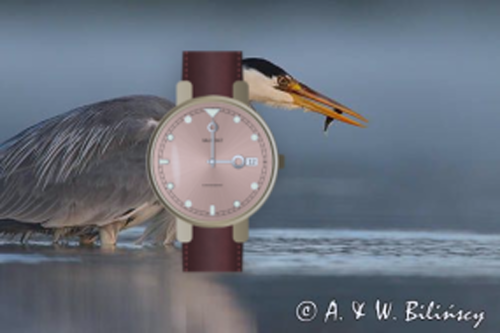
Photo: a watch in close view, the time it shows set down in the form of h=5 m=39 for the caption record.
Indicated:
h=3 m=0
